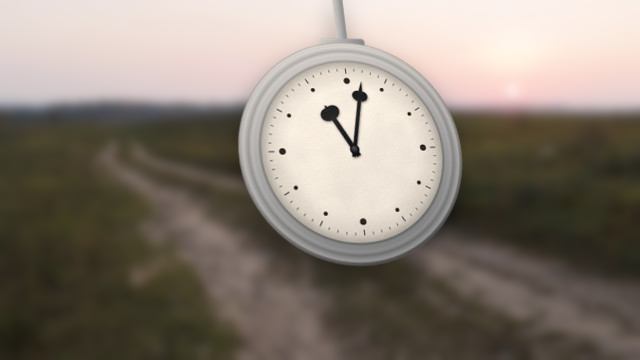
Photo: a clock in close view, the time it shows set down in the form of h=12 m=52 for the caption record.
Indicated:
h=11 m=2
